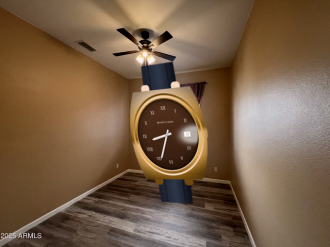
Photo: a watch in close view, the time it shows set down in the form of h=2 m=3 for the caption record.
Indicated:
h=8 m=34
